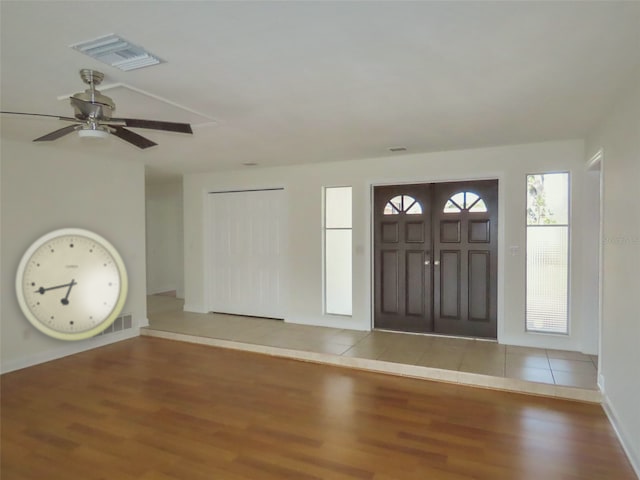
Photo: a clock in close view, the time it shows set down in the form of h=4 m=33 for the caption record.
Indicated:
h=6 m=43
